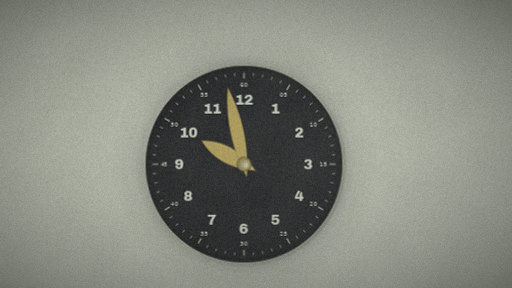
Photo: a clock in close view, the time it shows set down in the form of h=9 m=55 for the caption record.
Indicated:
h=9 m=58
